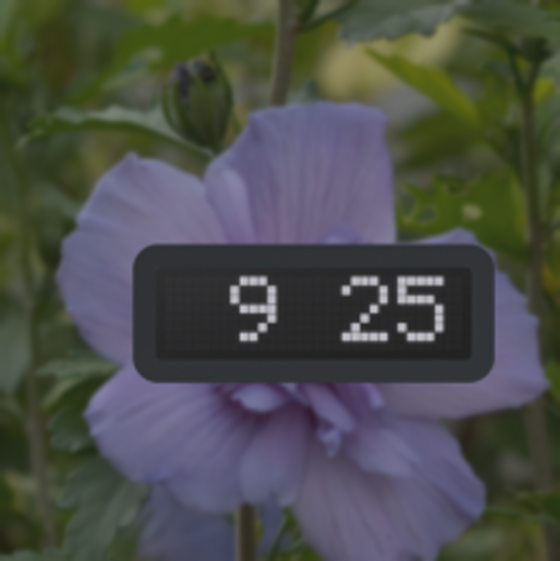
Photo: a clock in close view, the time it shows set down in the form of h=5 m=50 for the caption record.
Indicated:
h=9 m=25
